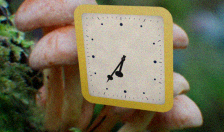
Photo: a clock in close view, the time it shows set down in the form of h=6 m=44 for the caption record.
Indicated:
h=6 m=36
